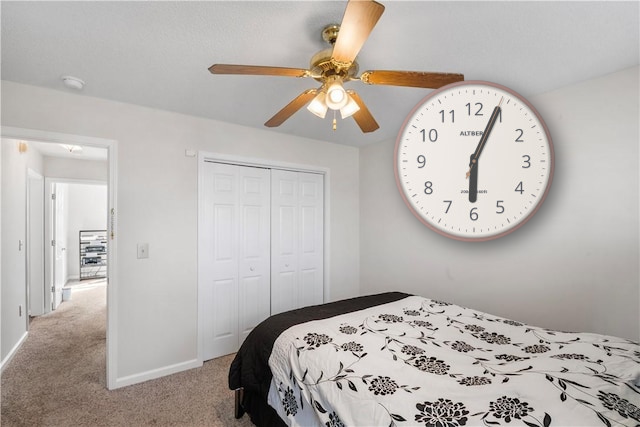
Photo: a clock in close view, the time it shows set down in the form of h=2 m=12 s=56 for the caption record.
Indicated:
h=6 m=4 s=4
